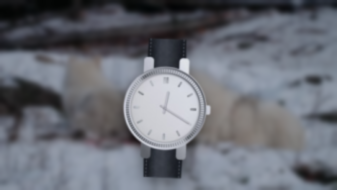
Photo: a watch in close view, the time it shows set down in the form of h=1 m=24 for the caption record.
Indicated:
h=12 m=20
